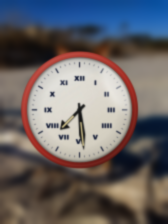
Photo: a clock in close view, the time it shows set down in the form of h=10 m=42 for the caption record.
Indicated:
h=7 m=29
